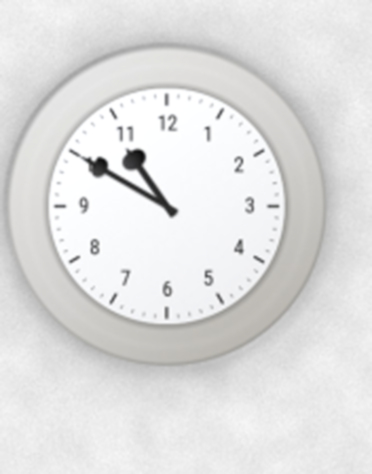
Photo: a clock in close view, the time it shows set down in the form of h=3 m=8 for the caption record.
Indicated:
h=10 m=50
